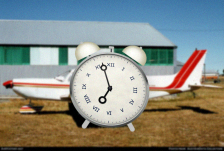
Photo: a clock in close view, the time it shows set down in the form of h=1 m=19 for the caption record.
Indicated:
h=6 m=57
